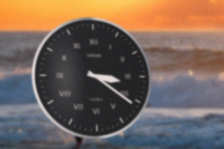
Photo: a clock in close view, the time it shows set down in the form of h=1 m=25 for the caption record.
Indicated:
h=3 m=21
